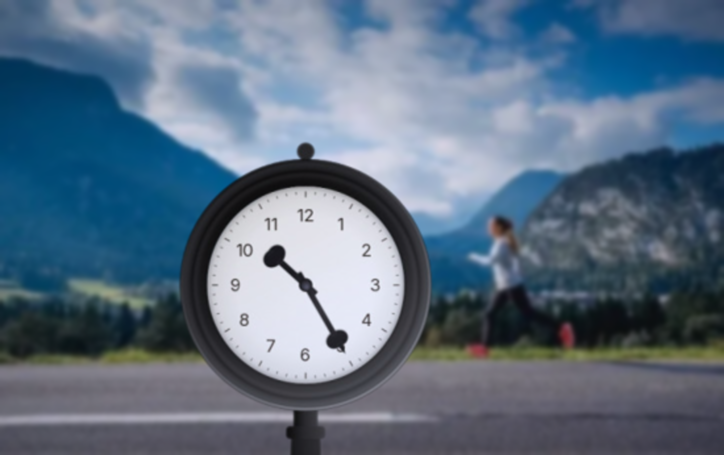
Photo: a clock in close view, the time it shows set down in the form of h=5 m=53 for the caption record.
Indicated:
h=10 m=25
